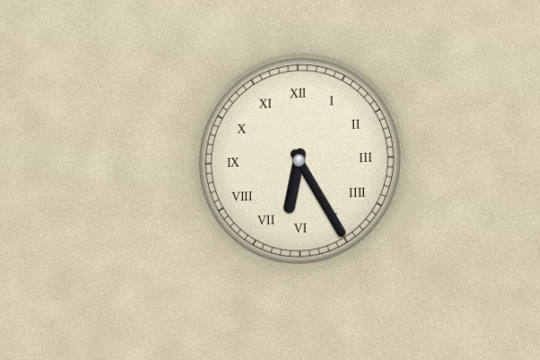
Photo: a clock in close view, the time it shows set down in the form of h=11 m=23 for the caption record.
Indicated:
h=6 m=25
